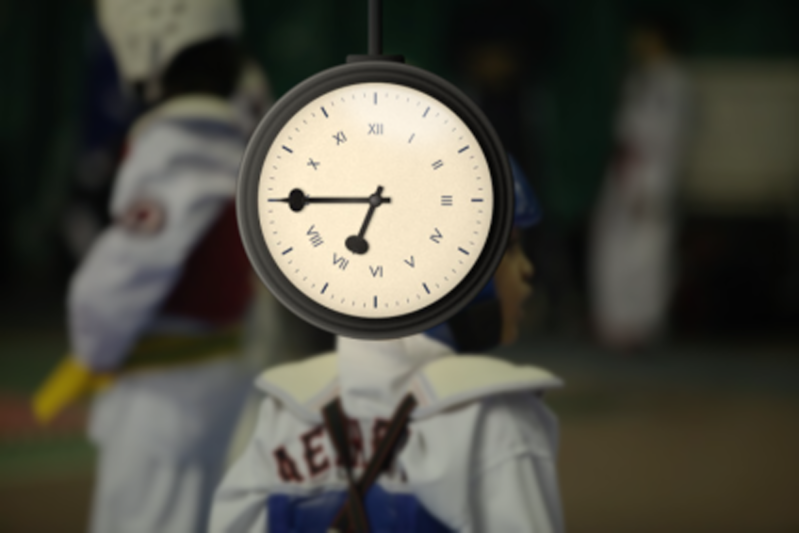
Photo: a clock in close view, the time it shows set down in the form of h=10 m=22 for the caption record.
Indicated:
h=6 m=45
